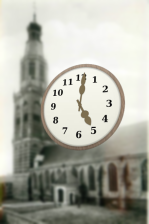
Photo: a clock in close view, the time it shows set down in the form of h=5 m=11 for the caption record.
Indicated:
h=5 m=1
